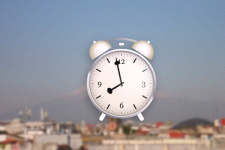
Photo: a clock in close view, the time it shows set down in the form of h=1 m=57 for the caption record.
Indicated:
h=7 m=58
